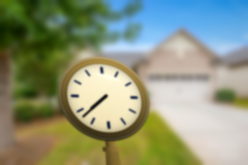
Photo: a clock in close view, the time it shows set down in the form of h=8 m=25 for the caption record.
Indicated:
h=7 m=38
